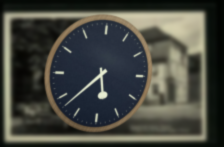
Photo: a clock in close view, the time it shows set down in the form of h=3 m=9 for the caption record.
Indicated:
h=5 m=38
